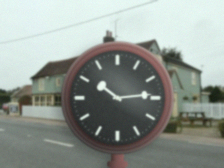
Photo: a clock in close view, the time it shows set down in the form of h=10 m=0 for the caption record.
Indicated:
h=10 m=14
